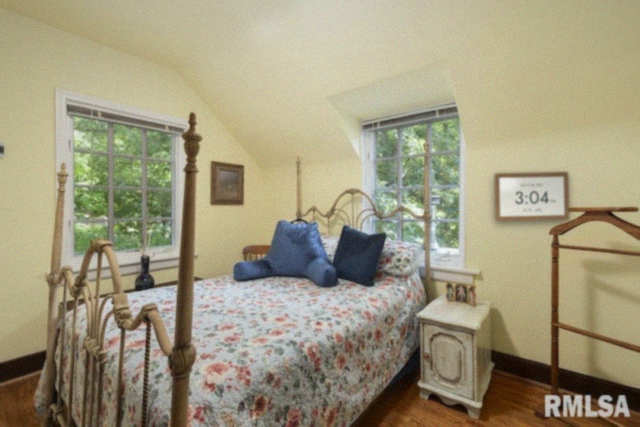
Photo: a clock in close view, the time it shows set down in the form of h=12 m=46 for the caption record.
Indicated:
h=3 m=4
